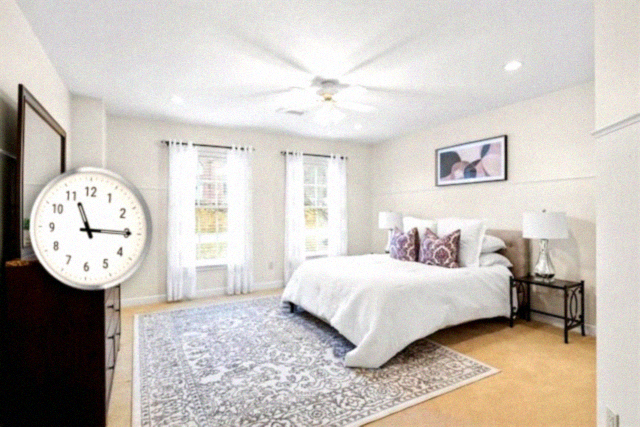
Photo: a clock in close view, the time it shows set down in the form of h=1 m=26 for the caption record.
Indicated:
h=11 m=15
